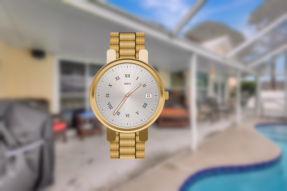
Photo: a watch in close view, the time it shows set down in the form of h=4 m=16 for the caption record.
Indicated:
h=1 m=36
